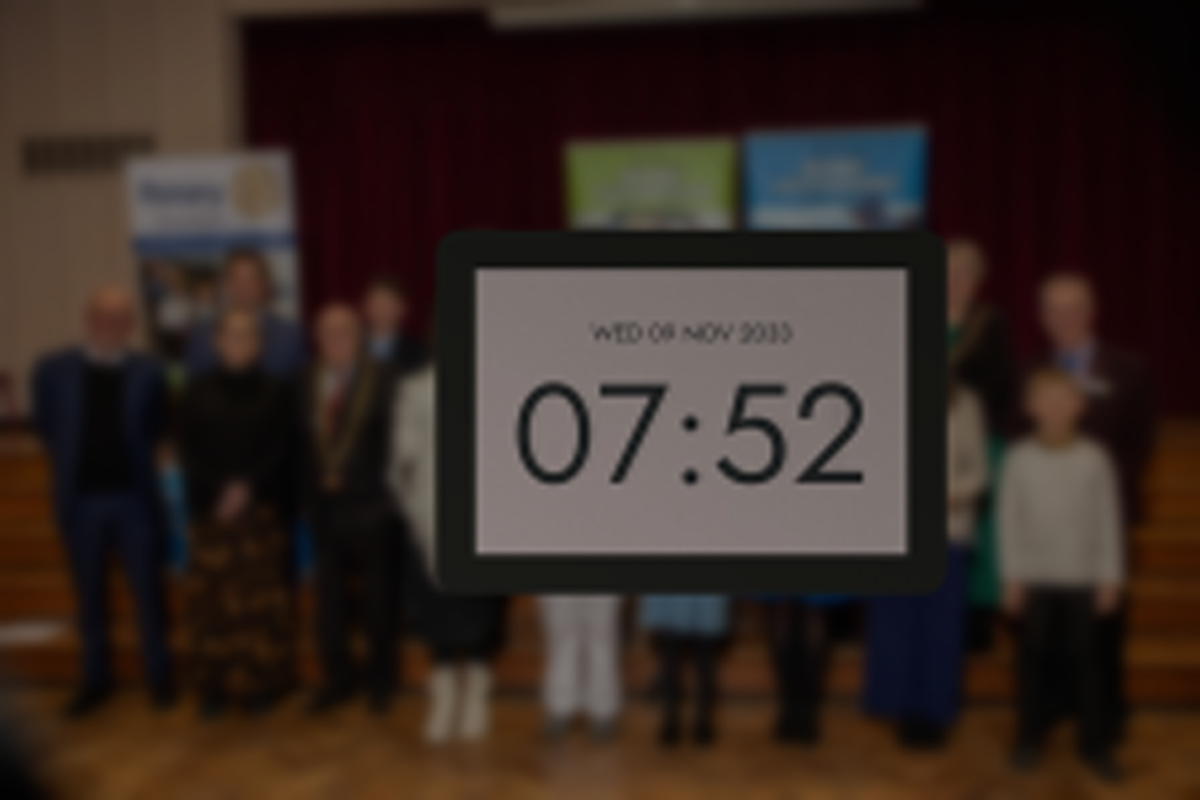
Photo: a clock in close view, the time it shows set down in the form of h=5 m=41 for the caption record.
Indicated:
h=7 m=52
